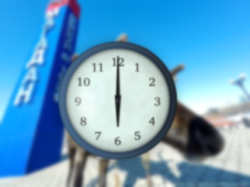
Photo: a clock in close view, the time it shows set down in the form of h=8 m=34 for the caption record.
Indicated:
h=6 m=0
